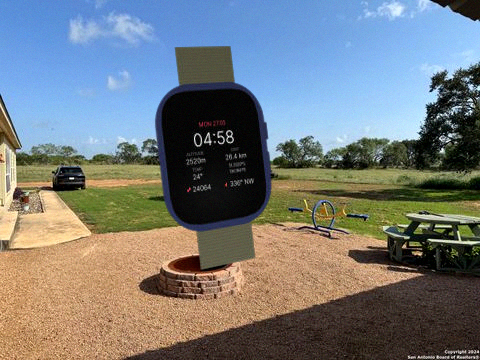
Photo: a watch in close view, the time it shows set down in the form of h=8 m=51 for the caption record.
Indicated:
h=4 m=58
